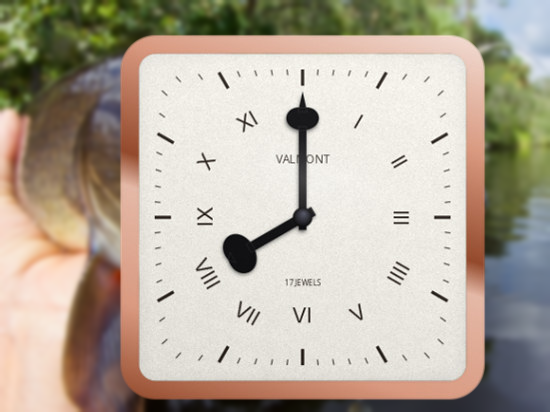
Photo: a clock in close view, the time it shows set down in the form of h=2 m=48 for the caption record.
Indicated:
h=8 m=0
